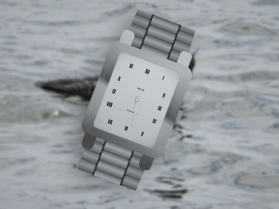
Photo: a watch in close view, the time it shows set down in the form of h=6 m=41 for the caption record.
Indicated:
h=5 m=28
